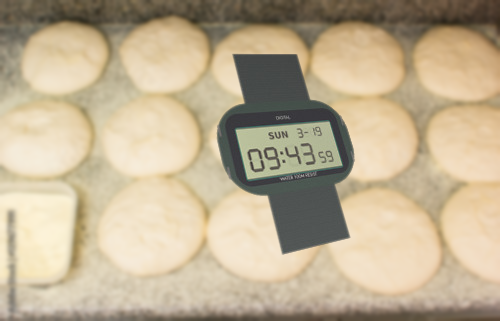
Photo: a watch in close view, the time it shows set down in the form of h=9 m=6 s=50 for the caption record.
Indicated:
h=9 m=43 s=59
